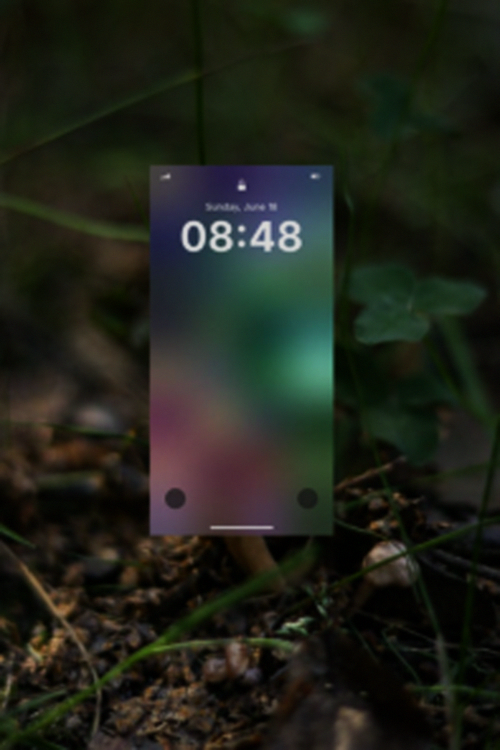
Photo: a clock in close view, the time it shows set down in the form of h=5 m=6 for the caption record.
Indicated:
h=8 m=48
